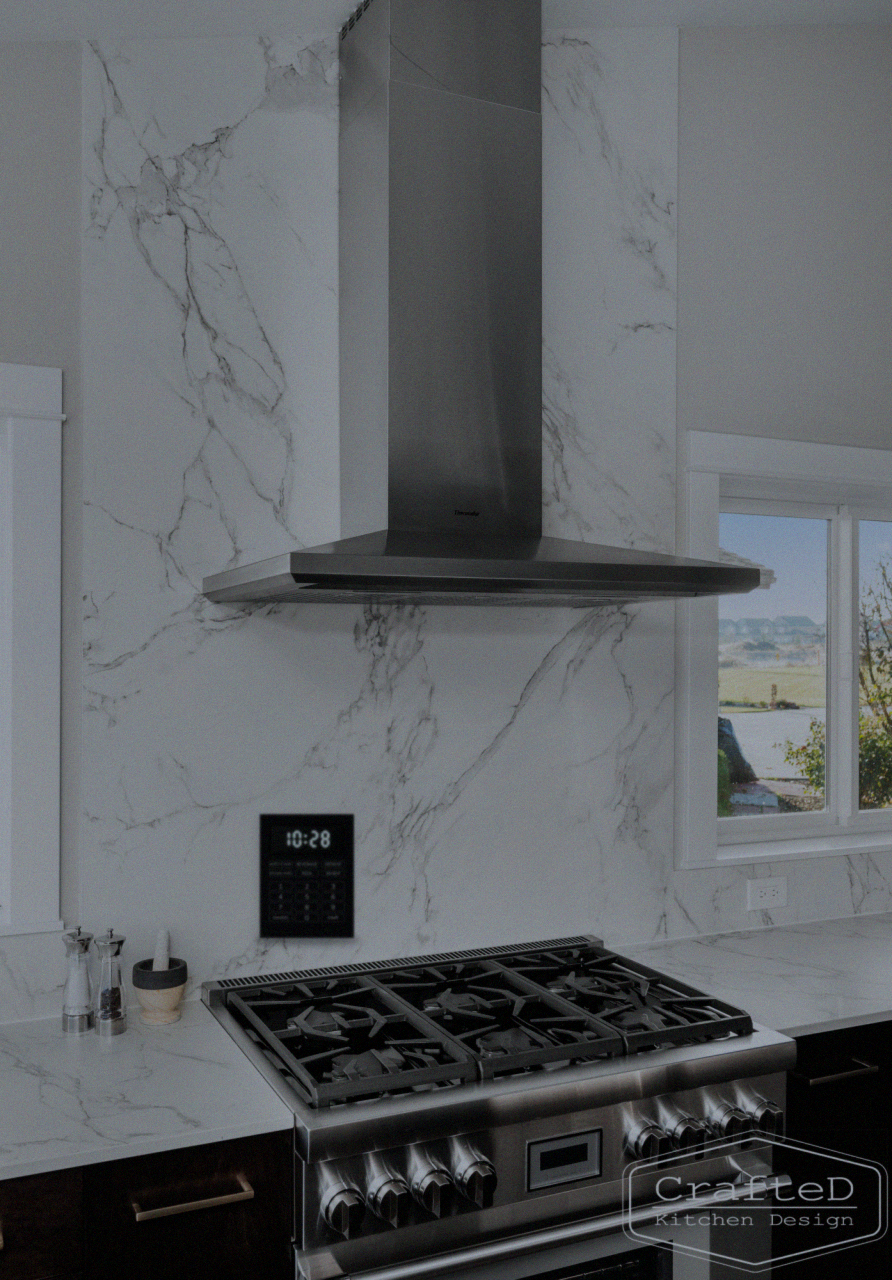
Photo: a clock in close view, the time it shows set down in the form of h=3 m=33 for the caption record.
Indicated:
h=10 m=28
